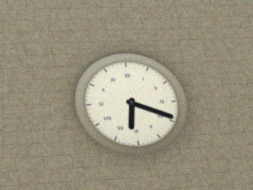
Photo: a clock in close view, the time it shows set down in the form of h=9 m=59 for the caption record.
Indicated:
h=6 m=19
